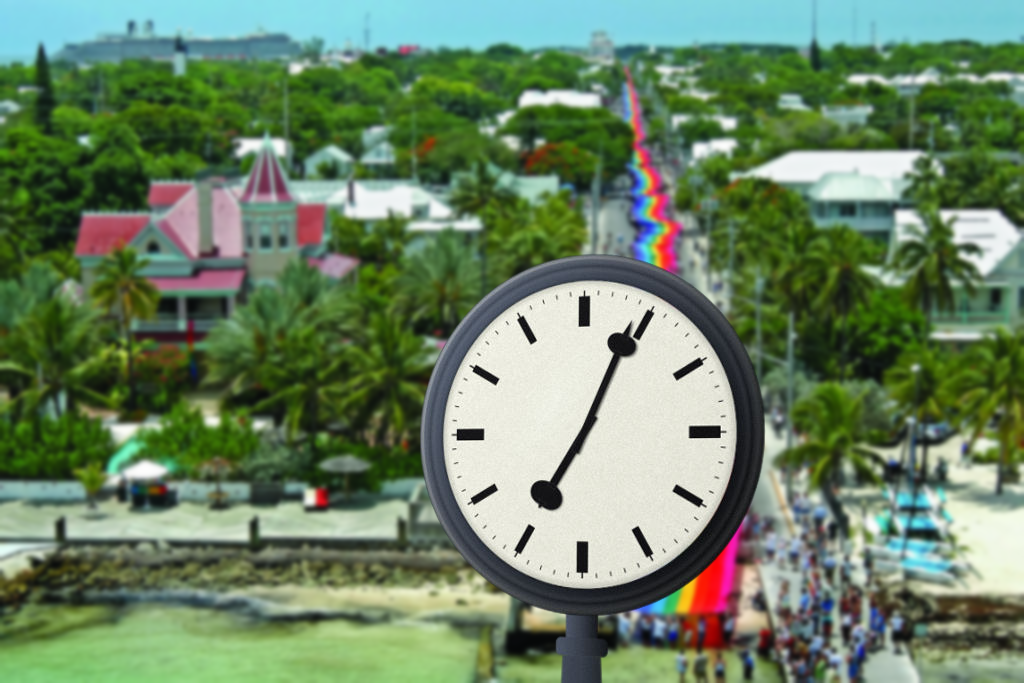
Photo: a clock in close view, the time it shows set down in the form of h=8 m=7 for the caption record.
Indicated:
h=7 m=4
